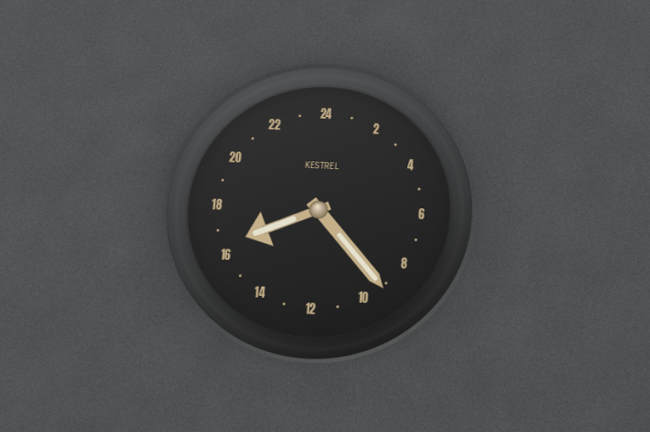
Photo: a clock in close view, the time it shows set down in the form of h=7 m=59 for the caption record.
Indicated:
h=16 m=23
